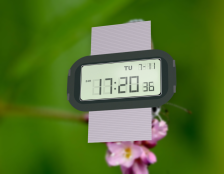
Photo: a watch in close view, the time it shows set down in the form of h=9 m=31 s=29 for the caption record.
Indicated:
h=17 m=20 s=36
